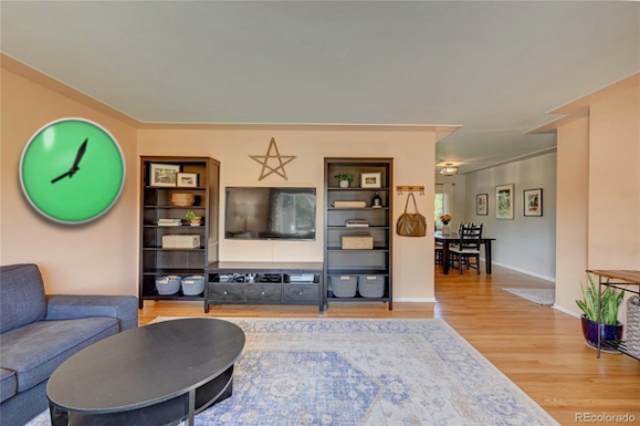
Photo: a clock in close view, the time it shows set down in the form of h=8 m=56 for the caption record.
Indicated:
h=8 m=4
